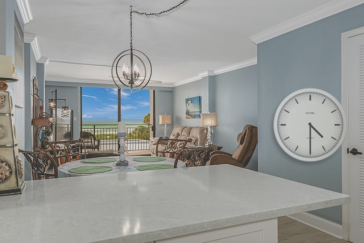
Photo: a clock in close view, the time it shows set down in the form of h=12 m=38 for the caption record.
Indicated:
h=4 m=30
